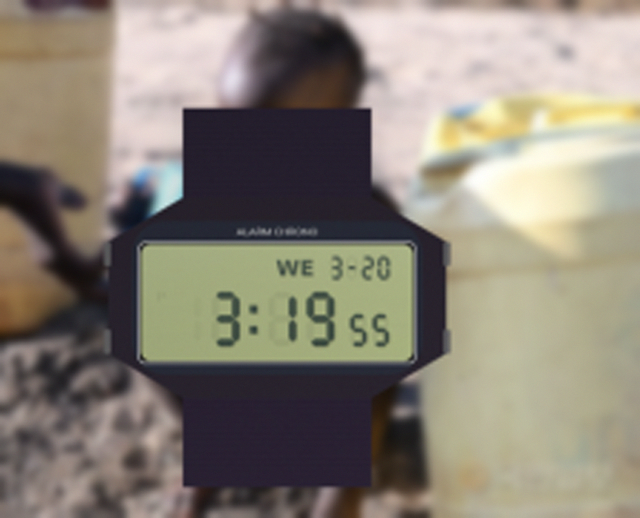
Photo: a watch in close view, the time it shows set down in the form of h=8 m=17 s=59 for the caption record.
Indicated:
h=3 m=19 s=55
